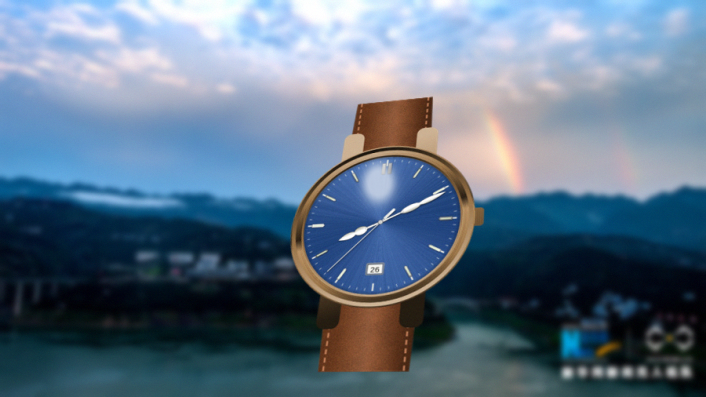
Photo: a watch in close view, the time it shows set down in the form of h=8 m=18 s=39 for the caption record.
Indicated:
h=8 m=10 s=37
